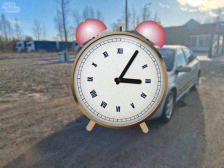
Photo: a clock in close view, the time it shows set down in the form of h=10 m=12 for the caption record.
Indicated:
h=3 m=5
